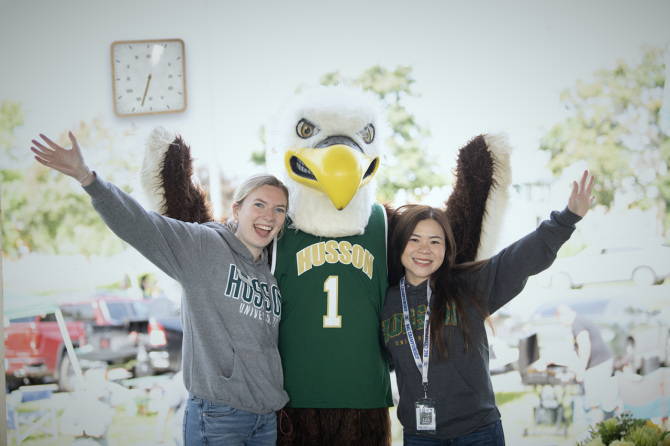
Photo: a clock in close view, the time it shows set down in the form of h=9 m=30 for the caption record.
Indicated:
h=6 m=33
